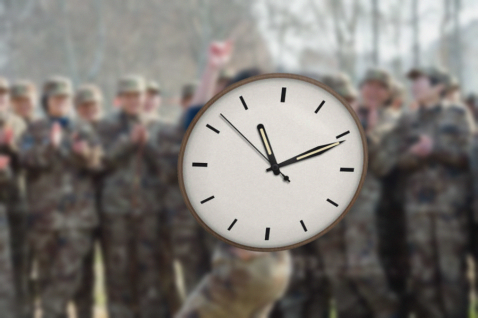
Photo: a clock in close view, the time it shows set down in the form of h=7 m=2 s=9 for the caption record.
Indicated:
h=11 m=10 s=52
